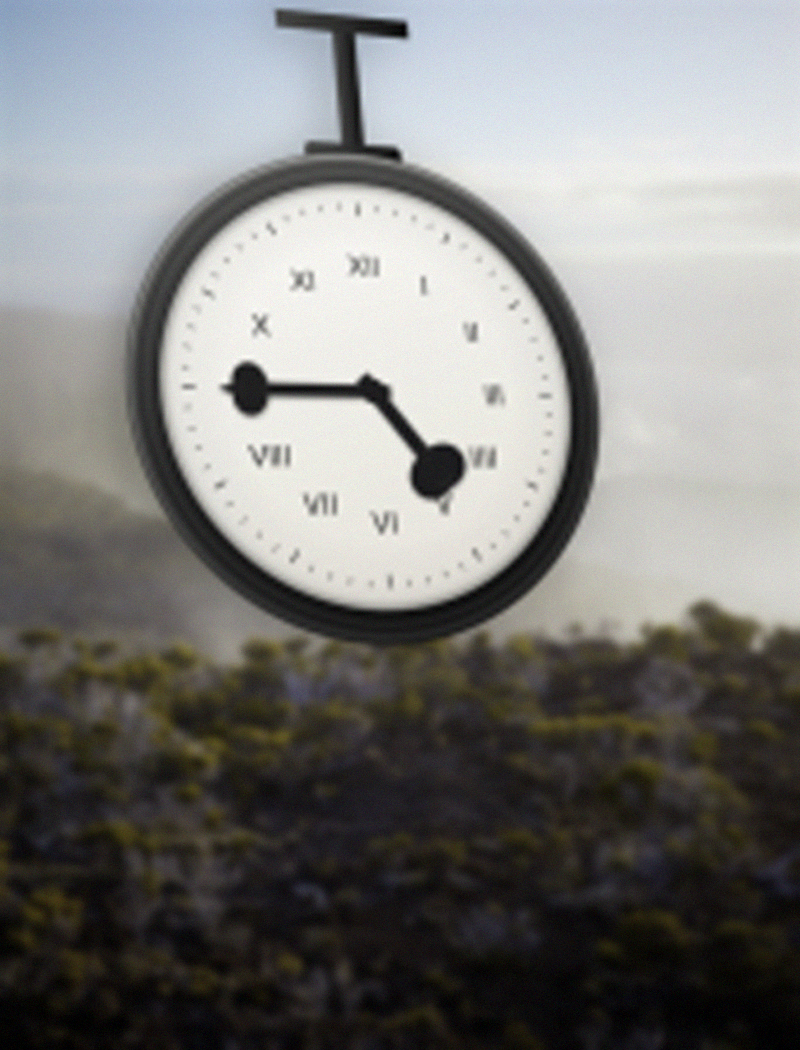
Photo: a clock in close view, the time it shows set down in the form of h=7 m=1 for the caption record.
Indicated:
h=4 m=45
